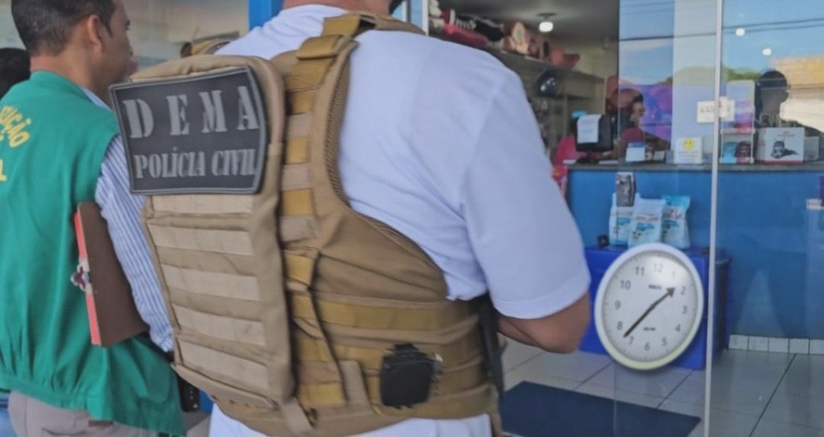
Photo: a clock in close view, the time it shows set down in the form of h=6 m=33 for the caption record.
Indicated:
h=1 m=37
